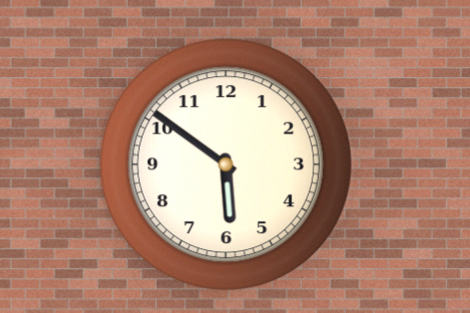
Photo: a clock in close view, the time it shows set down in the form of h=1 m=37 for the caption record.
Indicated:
h=5 m=51
